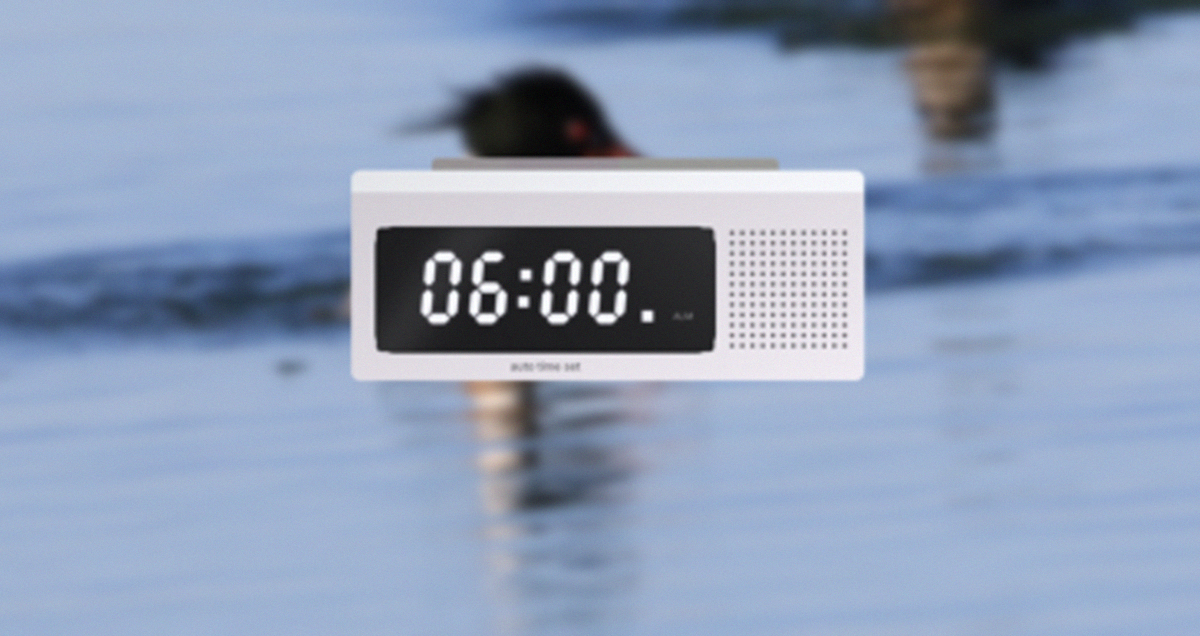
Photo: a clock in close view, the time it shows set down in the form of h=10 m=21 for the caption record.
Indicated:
h=6 m=0
